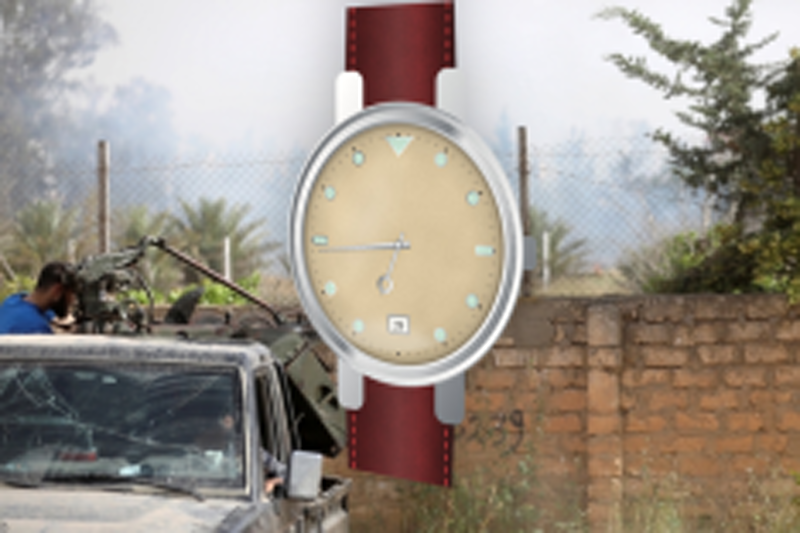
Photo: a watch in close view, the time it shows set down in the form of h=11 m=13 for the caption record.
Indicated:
h=6 m=44
